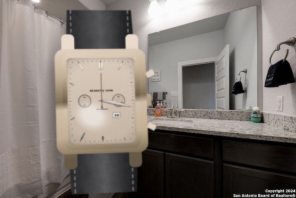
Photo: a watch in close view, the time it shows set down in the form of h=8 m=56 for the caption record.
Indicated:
h=3 m=17
